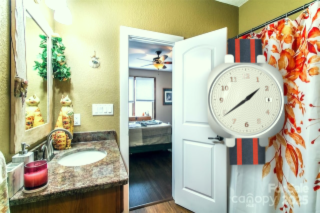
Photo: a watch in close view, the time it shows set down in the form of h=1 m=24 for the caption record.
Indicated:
h=1 m=39
